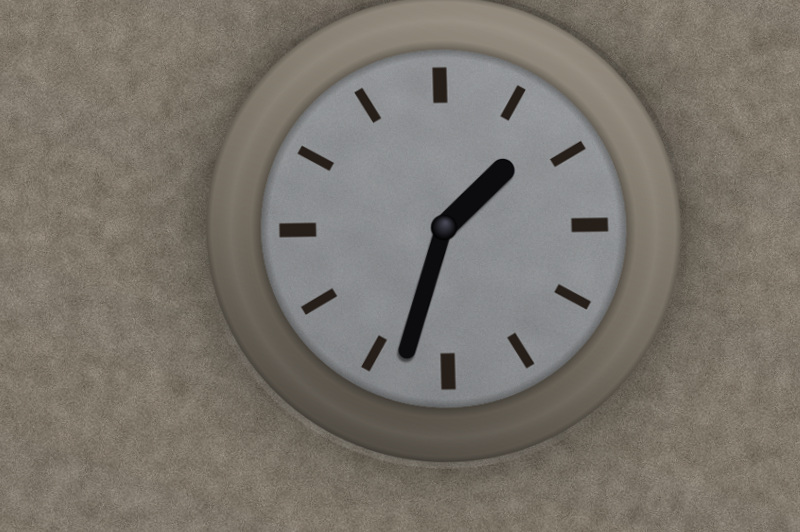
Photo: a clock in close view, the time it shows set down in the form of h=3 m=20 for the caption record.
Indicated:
h=1 m=33
